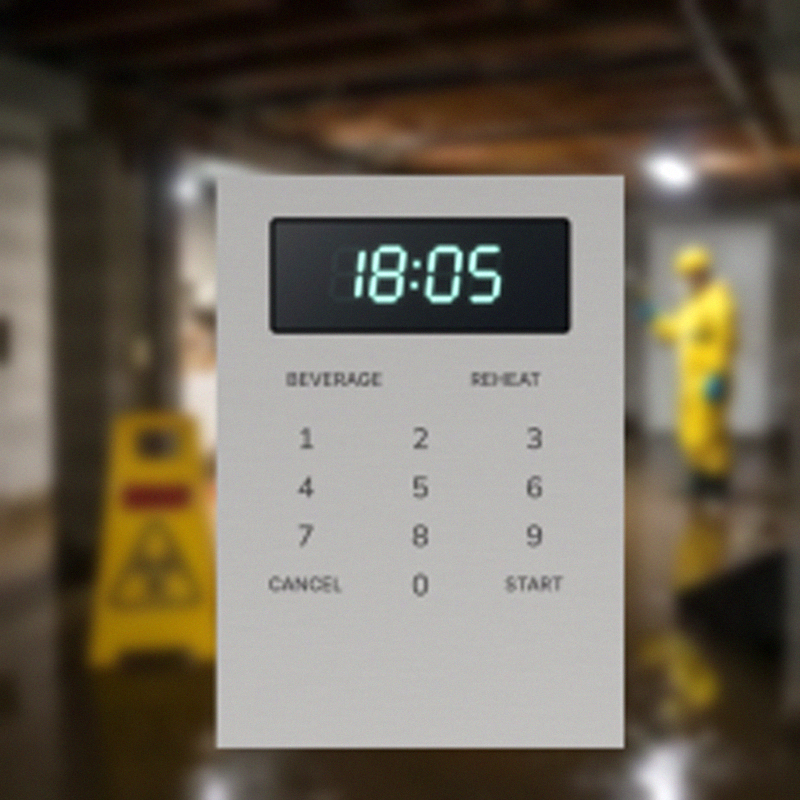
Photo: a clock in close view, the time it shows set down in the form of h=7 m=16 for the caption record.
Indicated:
h=18 m=5
